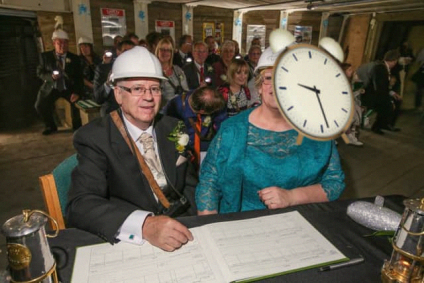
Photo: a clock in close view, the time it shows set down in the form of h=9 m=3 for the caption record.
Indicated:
h=9 m=28
